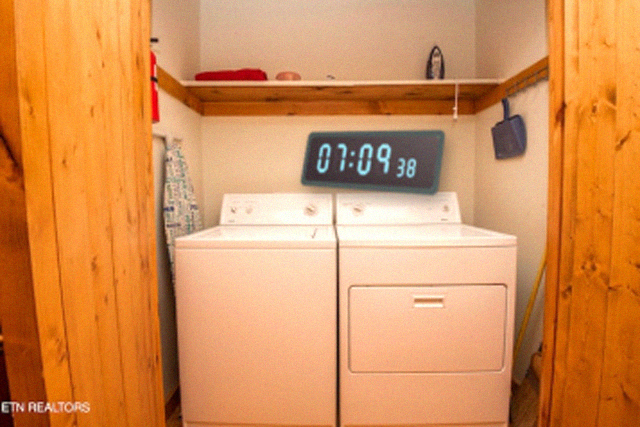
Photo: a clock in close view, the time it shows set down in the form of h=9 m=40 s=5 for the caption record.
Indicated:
h=7 m=9 s=38
